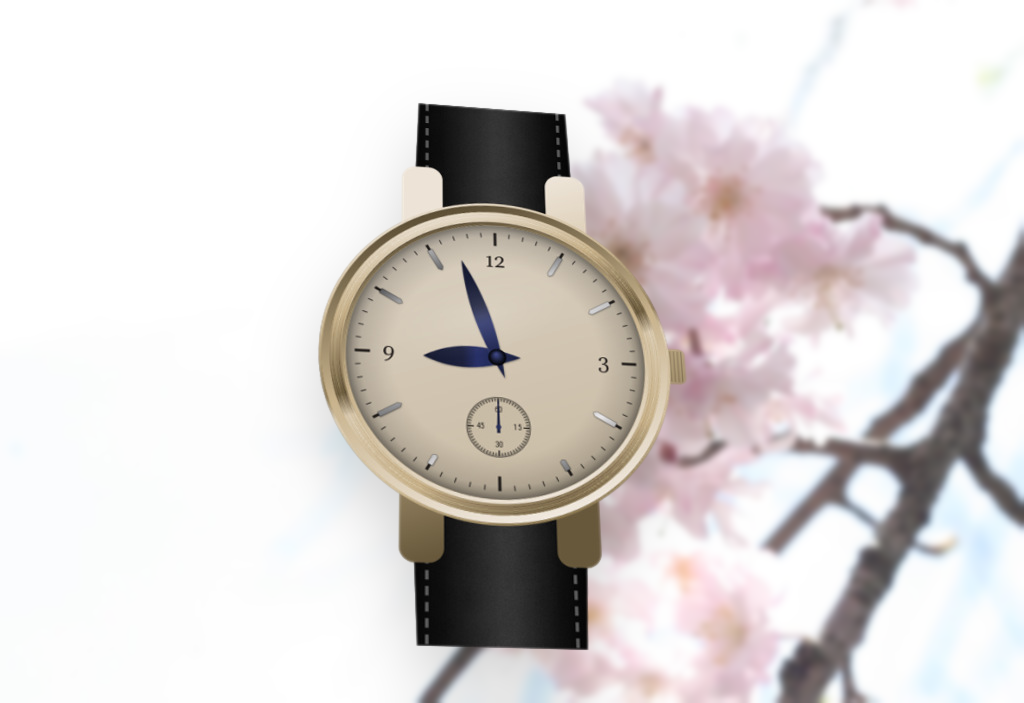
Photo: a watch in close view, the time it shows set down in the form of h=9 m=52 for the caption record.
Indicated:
h=8 m=57
